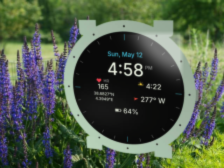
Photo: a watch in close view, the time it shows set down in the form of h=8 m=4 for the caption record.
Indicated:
h=4 m=58
